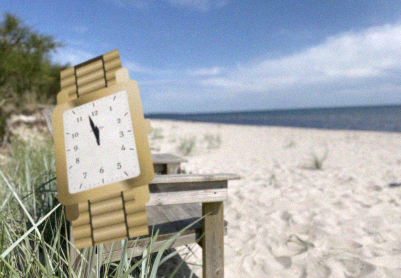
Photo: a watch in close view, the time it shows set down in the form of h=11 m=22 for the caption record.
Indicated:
h=11 m=58
